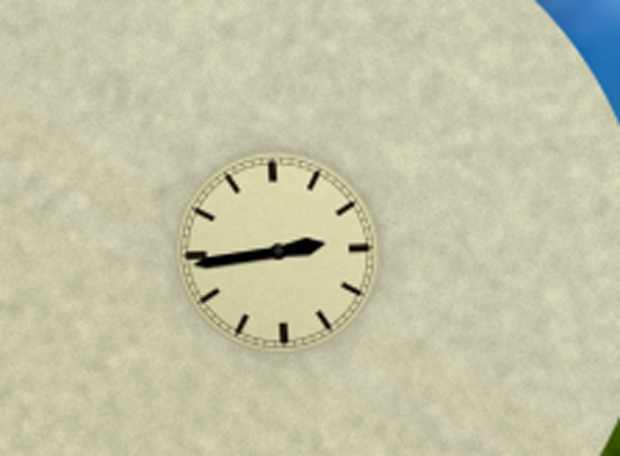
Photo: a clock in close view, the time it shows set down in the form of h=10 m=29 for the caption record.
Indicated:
h=2 m=44
